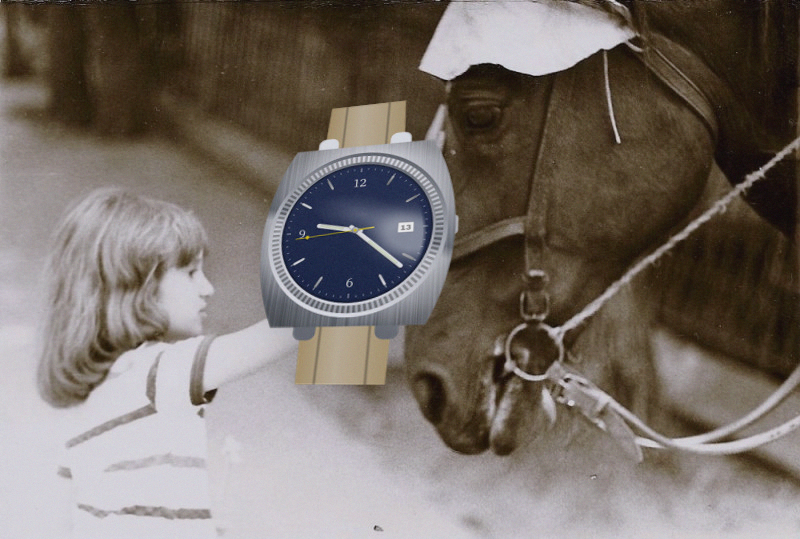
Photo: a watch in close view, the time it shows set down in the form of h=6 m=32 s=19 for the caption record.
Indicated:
h=9 m=21 s=44
